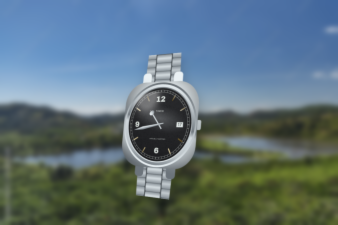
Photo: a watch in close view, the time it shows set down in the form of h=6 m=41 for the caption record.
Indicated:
h=10 m=43
